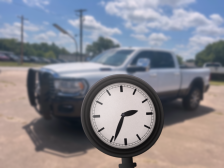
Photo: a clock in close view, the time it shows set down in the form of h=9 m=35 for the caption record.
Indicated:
h=2 m=34
